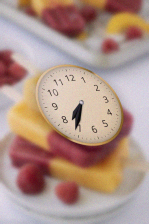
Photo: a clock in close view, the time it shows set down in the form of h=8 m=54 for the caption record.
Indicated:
h=7 m=36
